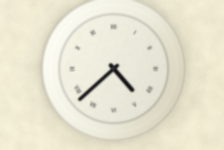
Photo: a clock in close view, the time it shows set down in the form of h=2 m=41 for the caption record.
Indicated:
h=4 m=38
